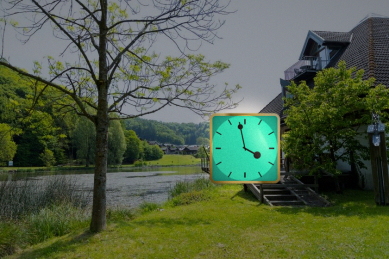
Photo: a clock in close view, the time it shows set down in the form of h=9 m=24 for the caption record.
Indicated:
h=3 m=58
